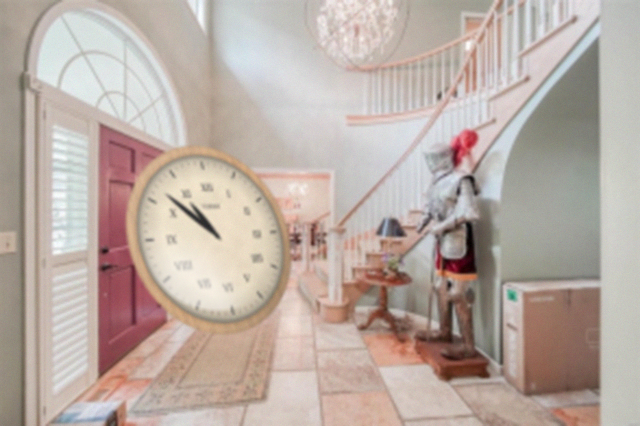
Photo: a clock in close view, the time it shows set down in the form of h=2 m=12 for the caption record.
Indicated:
h=10 m=52
